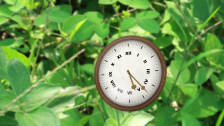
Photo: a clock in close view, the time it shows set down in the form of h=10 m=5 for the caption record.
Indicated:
h=5 m=23
